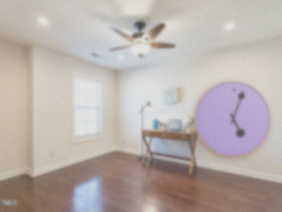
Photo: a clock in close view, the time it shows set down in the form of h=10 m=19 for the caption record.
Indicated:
h=5 m=3
